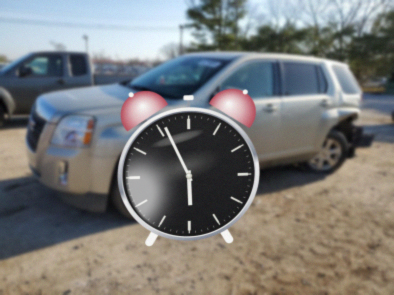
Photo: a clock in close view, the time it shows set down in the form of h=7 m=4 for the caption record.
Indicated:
h=5 m=56
